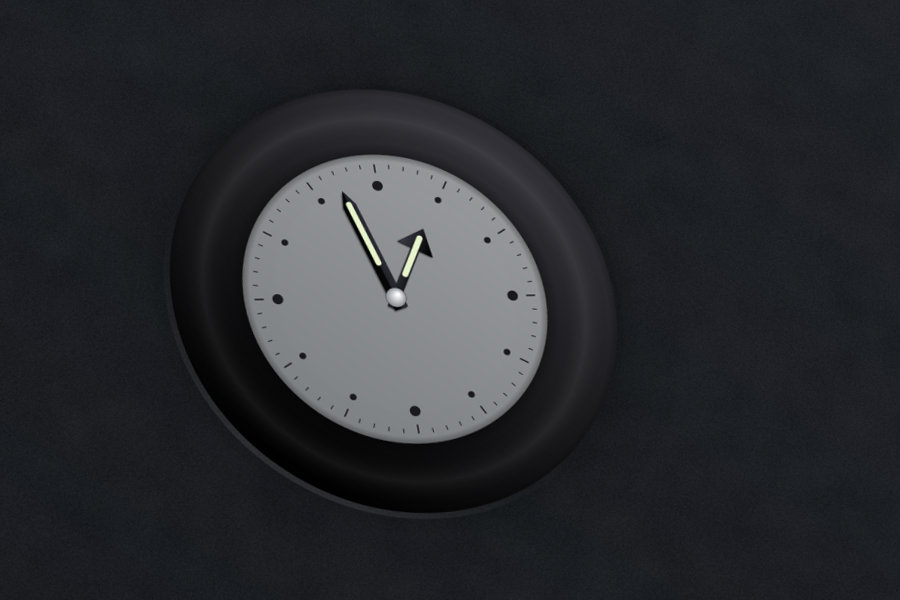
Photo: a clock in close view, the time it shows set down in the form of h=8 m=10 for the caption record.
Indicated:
h=12 m=57
